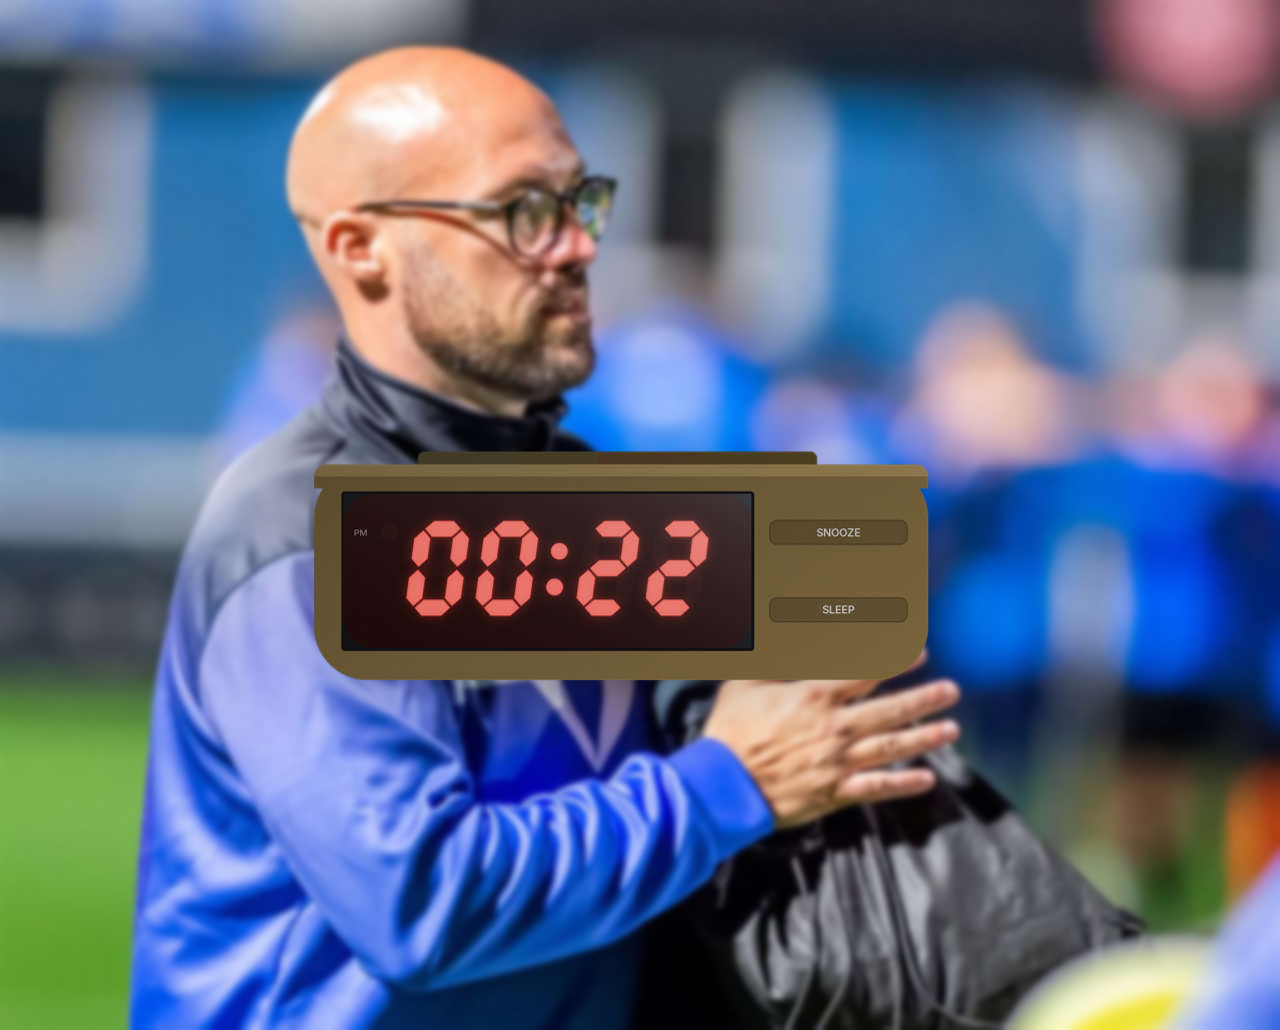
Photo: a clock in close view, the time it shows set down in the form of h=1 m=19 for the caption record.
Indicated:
h=0 m=22
